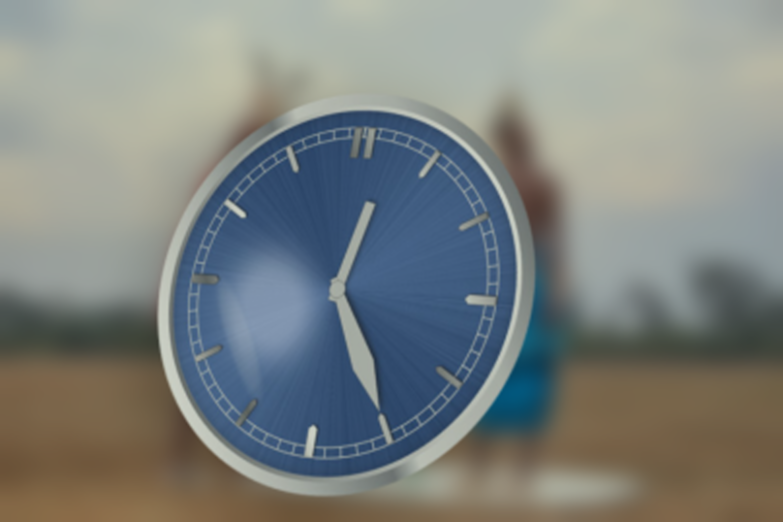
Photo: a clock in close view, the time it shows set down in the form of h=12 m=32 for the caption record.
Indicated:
h=12 m=25
